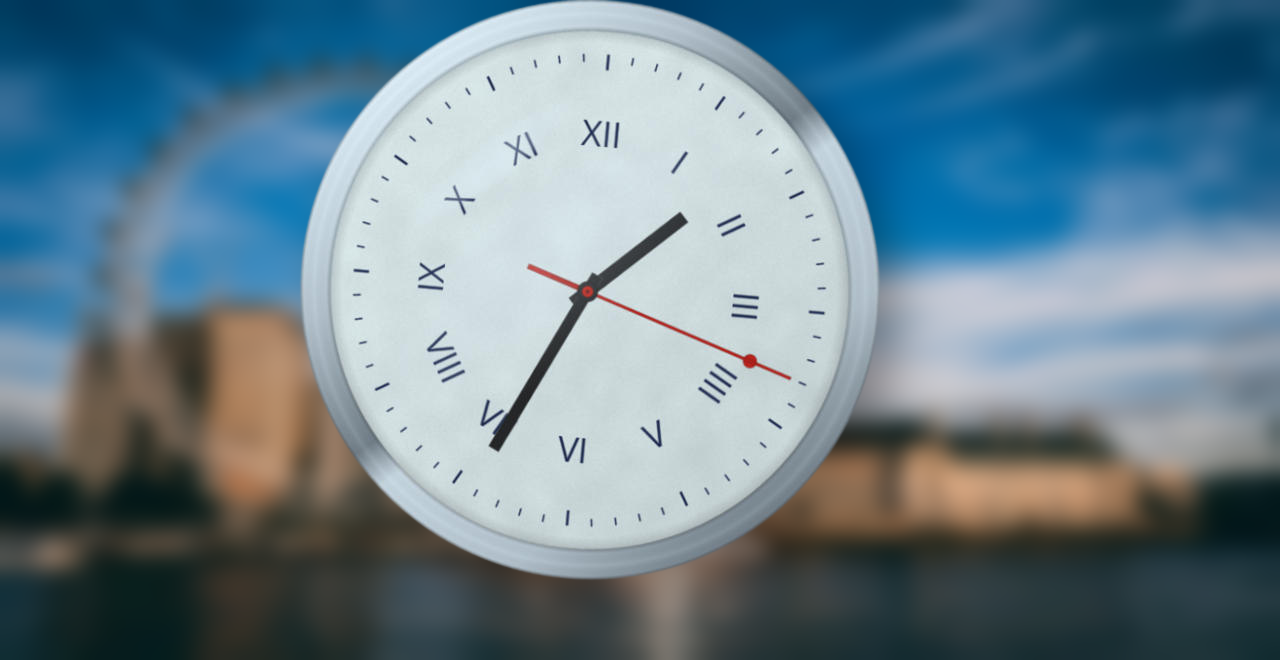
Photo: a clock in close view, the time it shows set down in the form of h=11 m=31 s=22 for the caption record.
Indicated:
h=1 m=34 s=18
